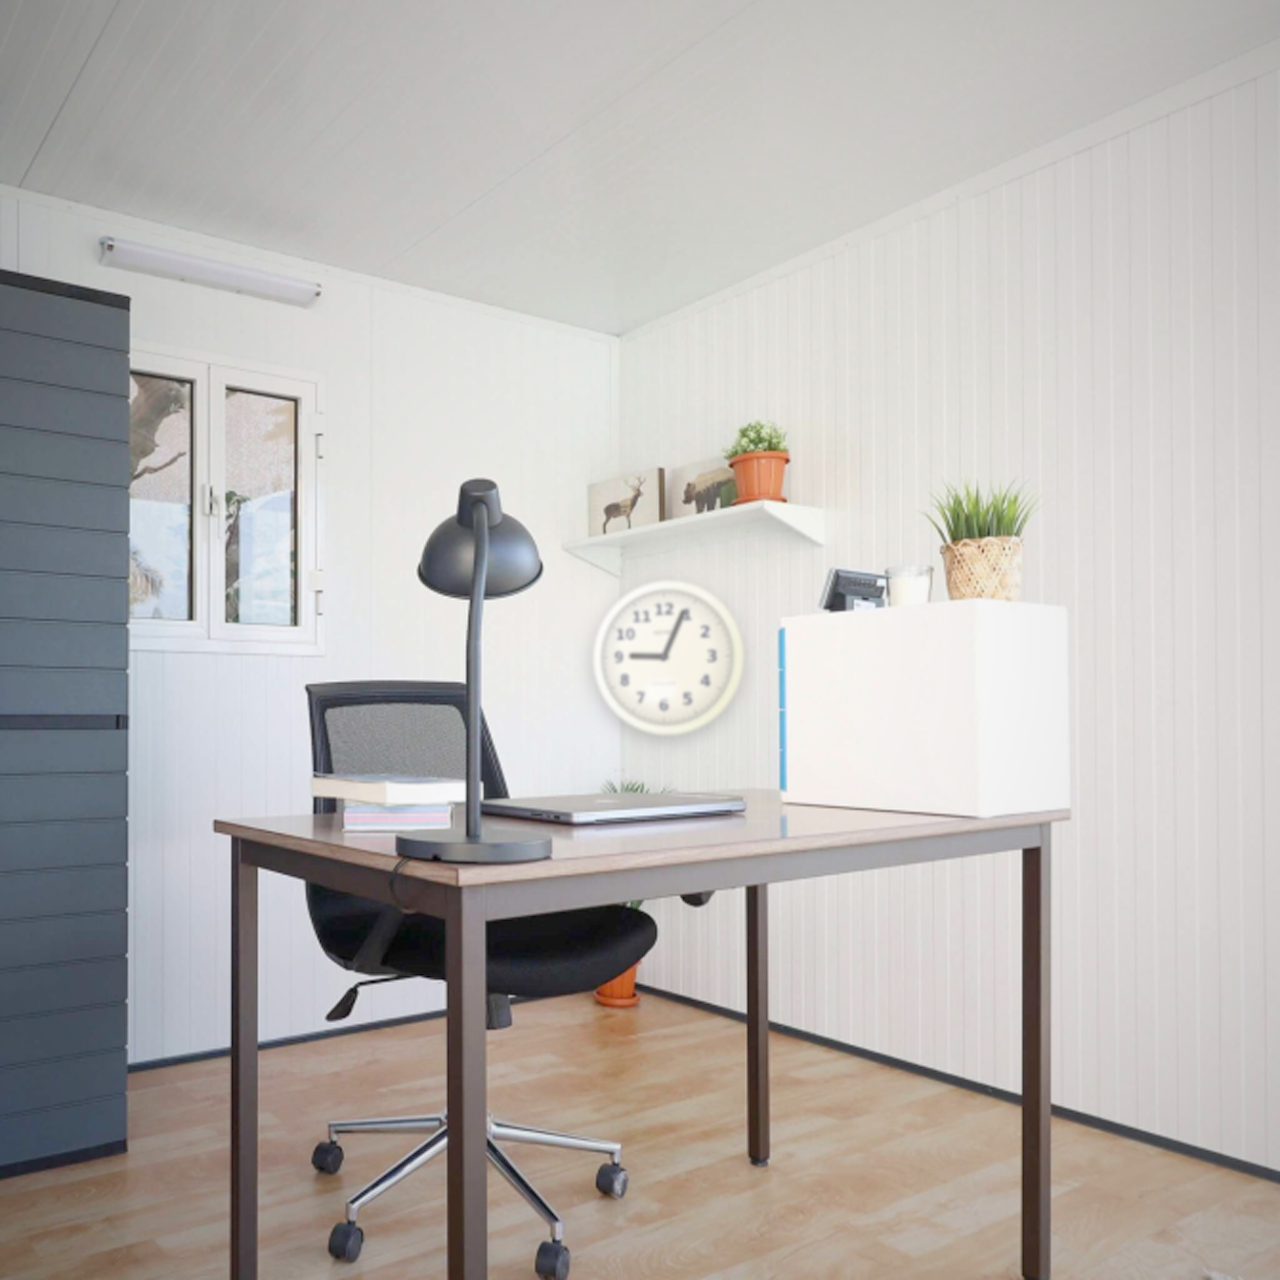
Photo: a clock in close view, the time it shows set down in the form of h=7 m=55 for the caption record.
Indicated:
h=9 m=4
